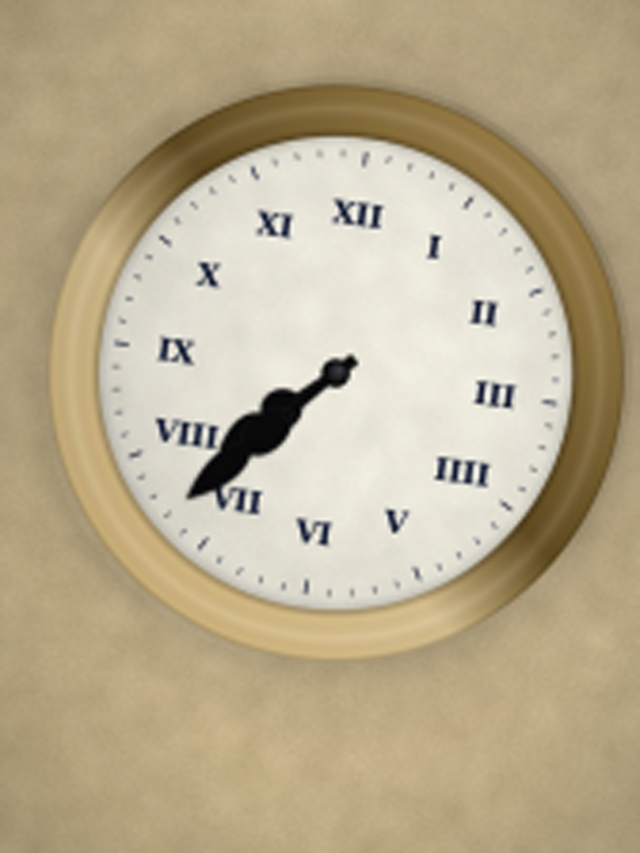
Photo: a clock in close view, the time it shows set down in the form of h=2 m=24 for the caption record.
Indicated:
h=7 m=37
